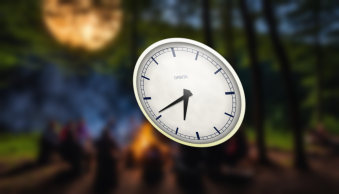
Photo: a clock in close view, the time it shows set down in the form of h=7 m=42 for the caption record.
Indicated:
h=6 m=41
